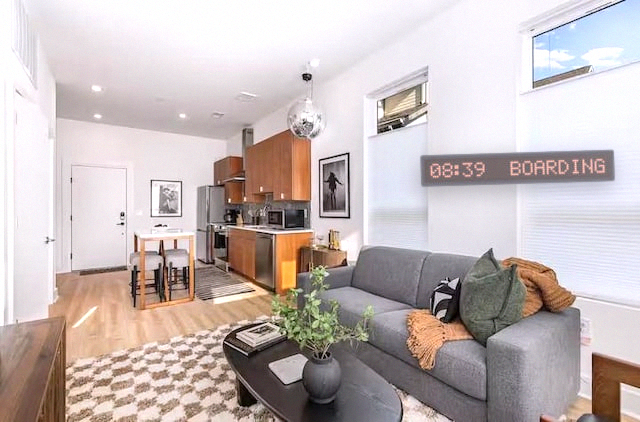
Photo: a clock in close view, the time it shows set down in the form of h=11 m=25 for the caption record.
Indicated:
h=8 m=39
